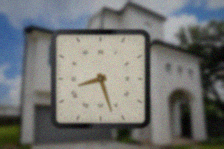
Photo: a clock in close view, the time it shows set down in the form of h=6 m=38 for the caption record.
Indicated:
h=8 m=27
